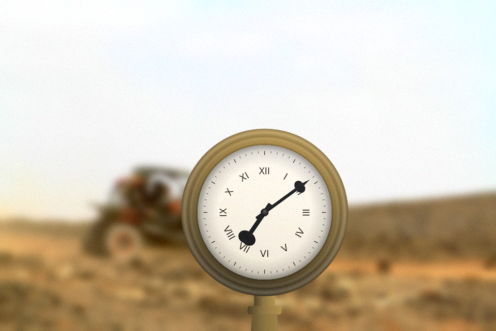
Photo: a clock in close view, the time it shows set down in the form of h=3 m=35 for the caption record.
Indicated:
h=7 m=9
